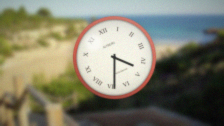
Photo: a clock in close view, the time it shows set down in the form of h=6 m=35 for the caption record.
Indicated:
h=4 m=34
